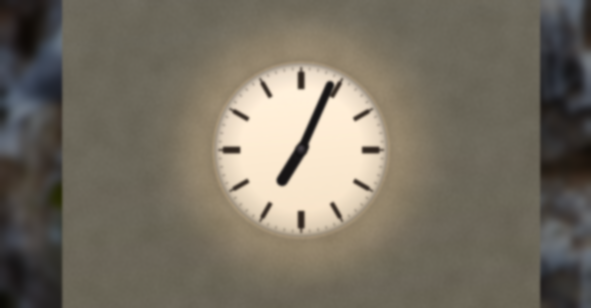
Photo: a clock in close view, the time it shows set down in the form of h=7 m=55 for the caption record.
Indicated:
h=7 m=4
